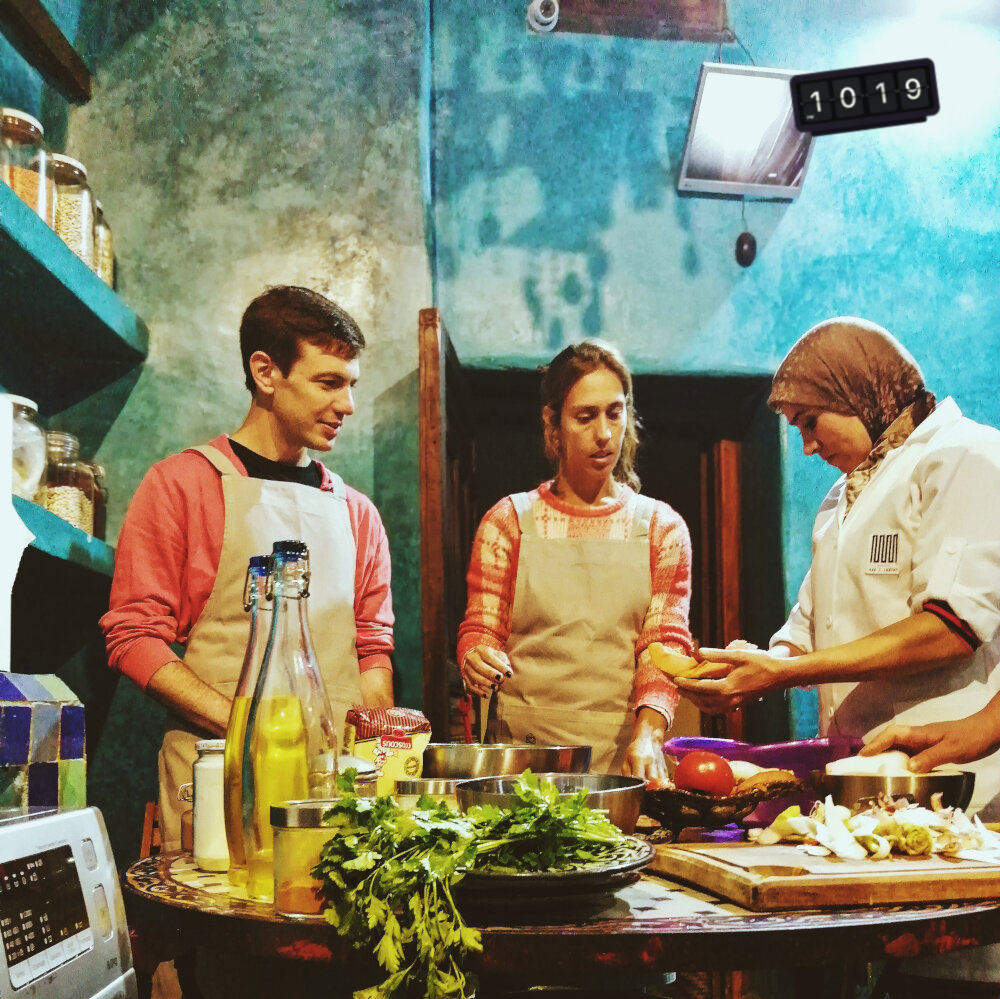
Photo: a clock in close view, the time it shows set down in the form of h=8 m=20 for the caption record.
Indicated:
h=10 m=19
